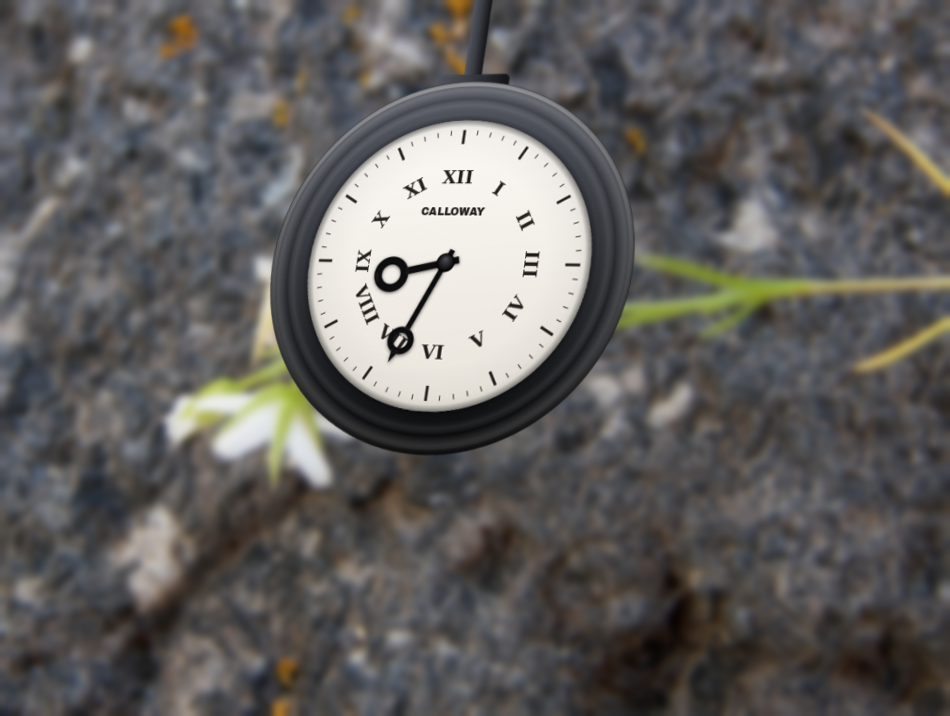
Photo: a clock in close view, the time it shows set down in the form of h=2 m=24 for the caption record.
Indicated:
h=8 m=34
